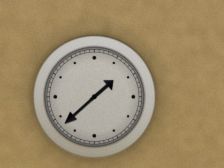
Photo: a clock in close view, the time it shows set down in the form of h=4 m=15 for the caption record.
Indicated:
h=1 m=38
